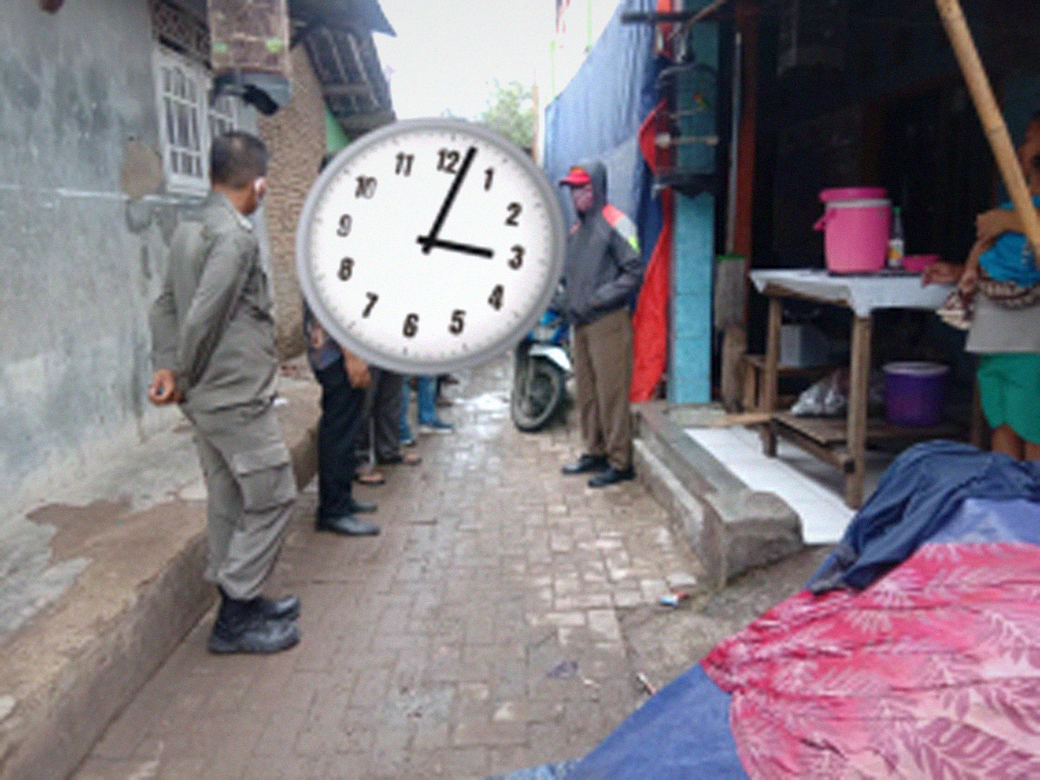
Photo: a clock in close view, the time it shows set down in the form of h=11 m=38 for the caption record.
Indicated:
h=3 m=2
